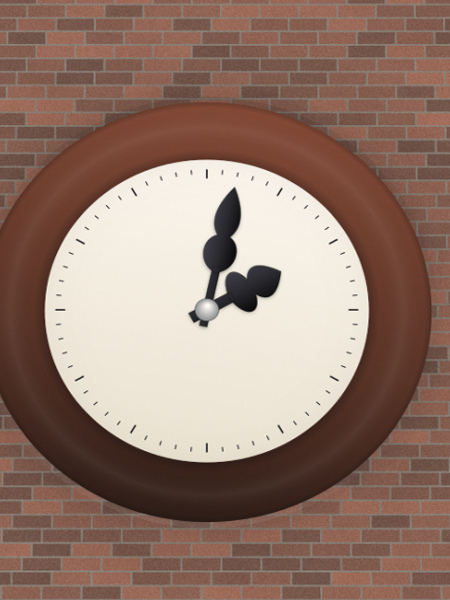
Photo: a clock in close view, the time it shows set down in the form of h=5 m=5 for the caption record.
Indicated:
h=2 m=2
